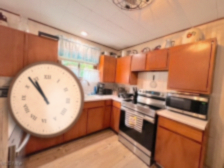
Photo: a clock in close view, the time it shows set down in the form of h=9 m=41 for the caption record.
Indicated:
h=10 m=53
